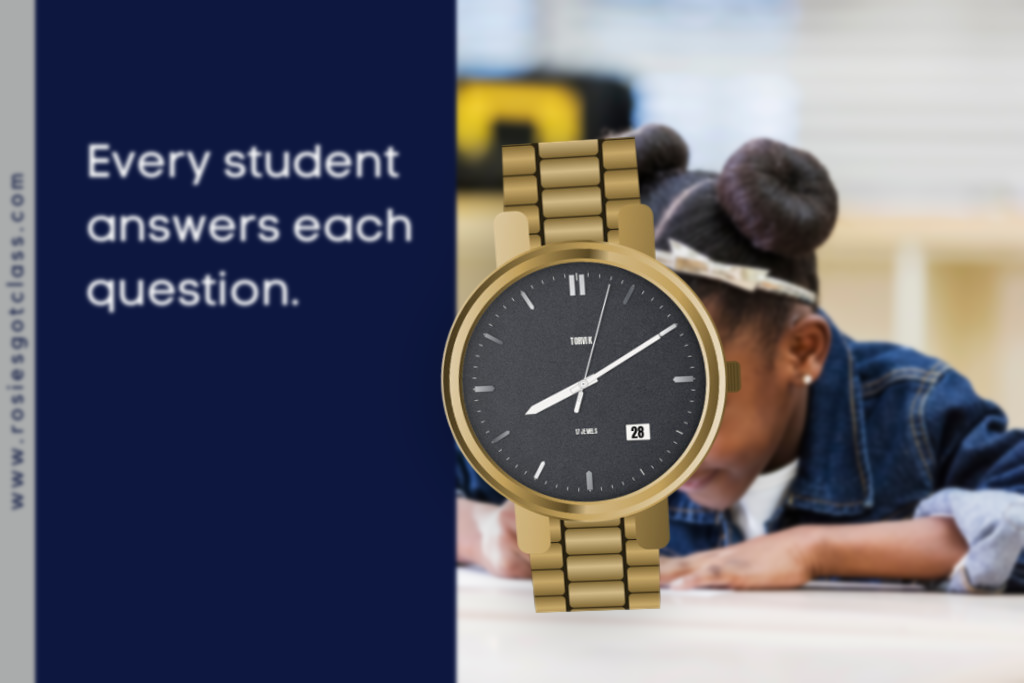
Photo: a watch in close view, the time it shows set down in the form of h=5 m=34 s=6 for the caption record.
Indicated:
h=8 m=10 s=3
